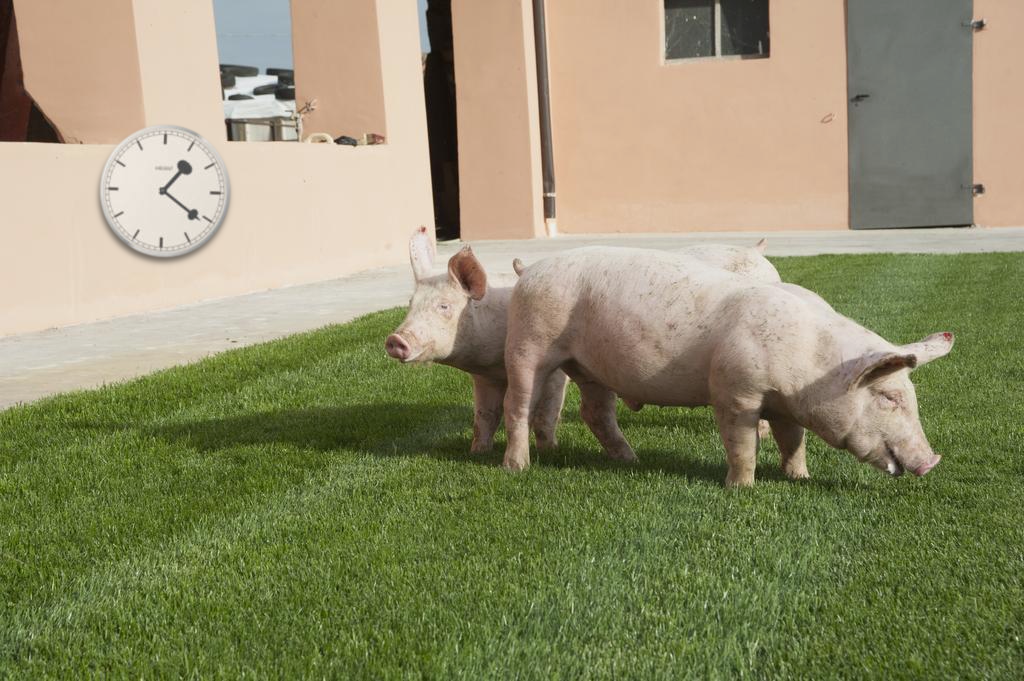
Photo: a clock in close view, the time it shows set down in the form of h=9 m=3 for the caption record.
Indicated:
h=1 m=21
